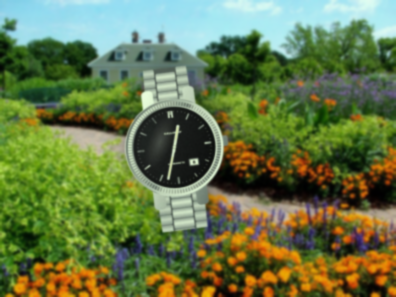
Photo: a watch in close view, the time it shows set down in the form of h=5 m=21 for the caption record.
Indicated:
h=12 m=33
